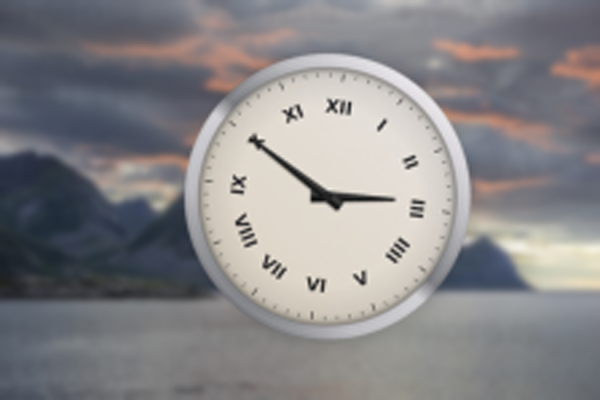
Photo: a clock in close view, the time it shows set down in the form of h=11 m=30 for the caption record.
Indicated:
h=2 m=50
